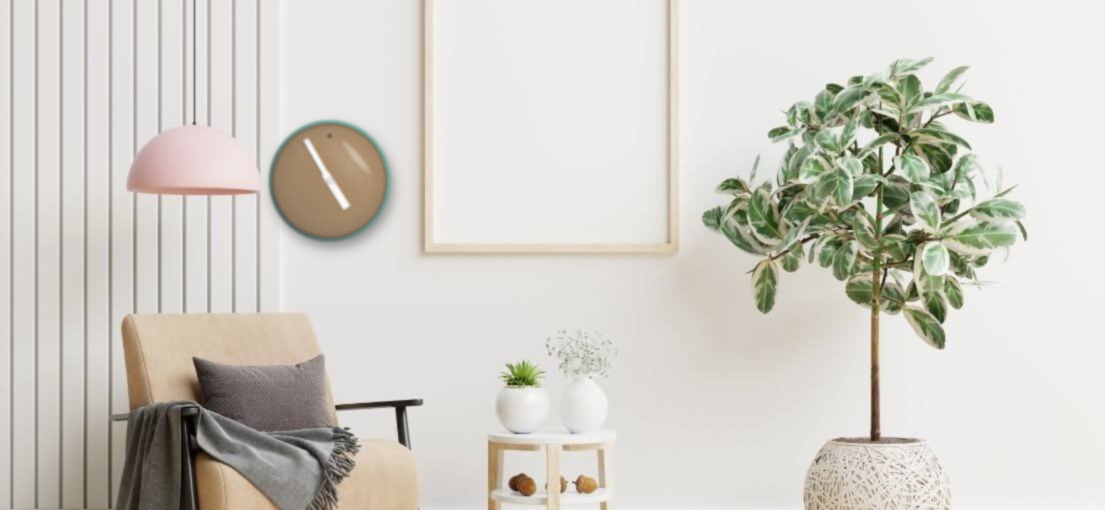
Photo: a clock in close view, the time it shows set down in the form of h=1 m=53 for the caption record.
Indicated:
h=4 m=55
